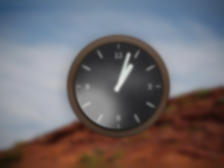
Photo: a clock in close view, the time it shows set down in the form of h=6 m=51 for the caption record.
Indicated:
h=1 m=3
